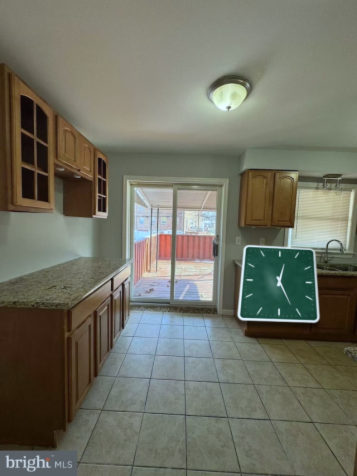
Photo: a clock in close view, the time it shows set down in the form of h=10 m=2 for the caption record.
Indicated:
h=12 m=26
